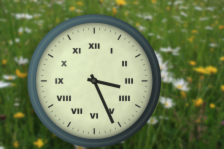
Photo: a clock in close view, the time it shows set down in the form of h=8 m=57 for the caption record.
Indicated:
h=3 m=26
